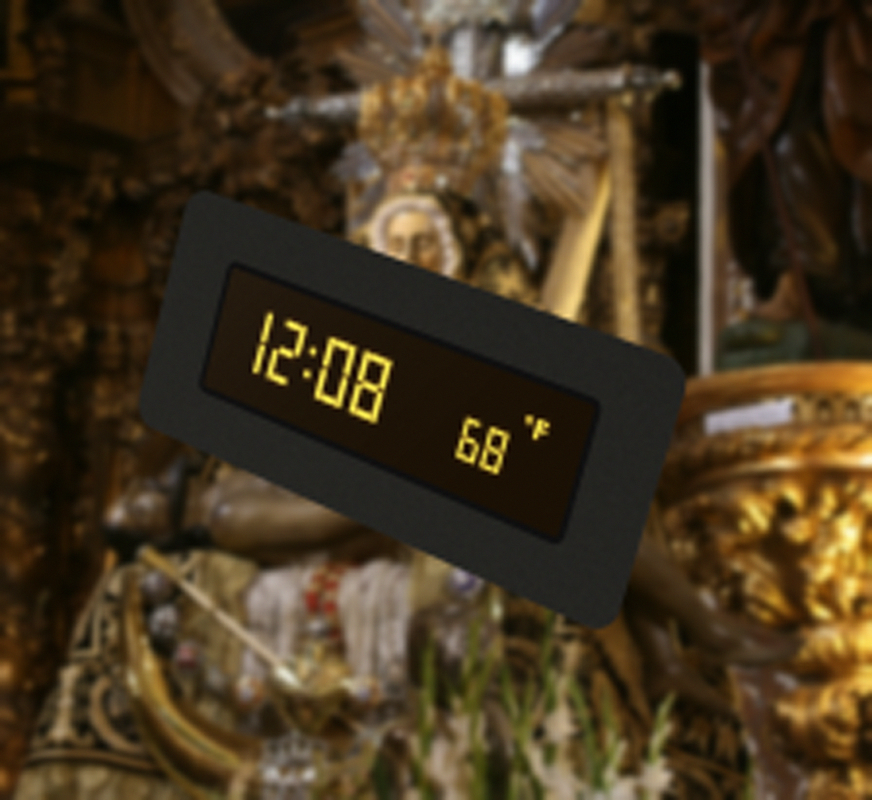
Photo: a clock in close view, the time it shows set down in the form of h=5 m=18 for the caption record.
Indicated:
h=12 m=8
